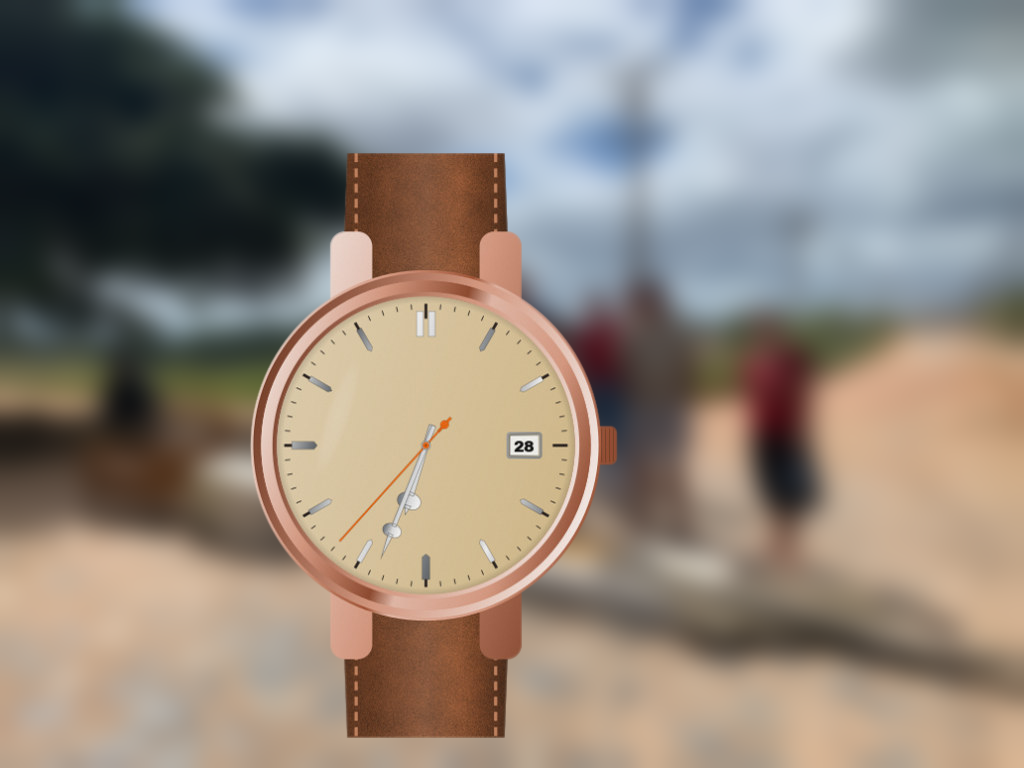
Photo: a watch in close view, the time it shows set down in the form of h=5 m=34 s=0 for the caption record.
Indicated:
h=6 m=33 s=37
